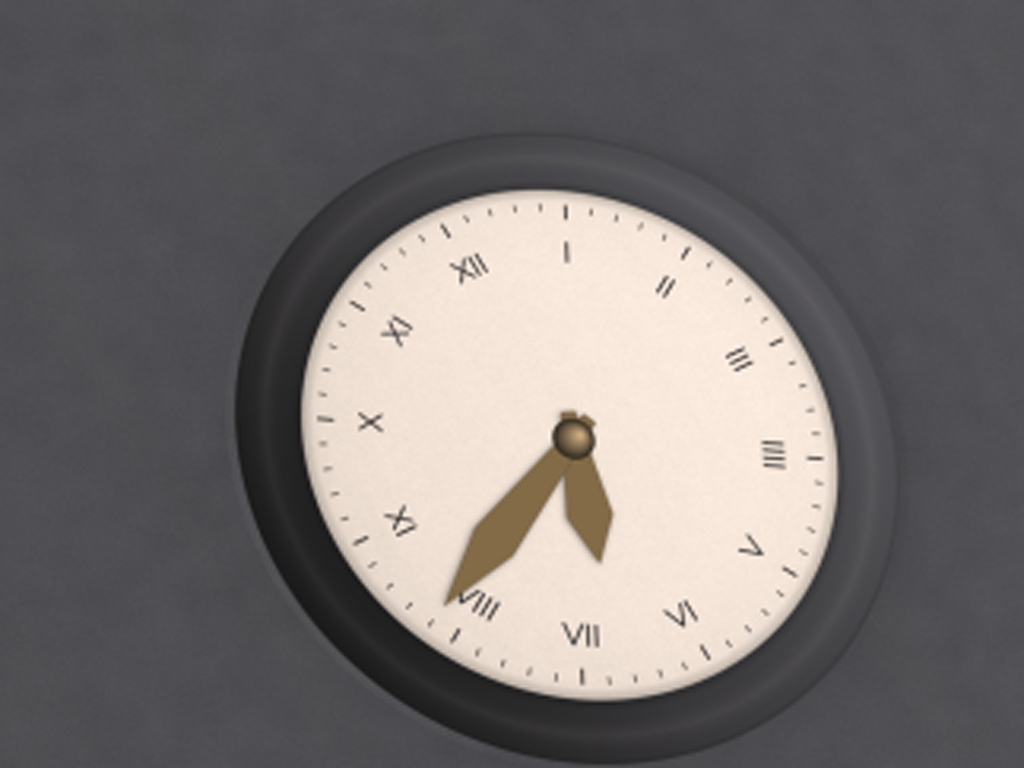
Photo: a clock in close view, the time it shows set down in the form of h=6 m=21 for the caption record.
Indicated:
h=6 m=41
